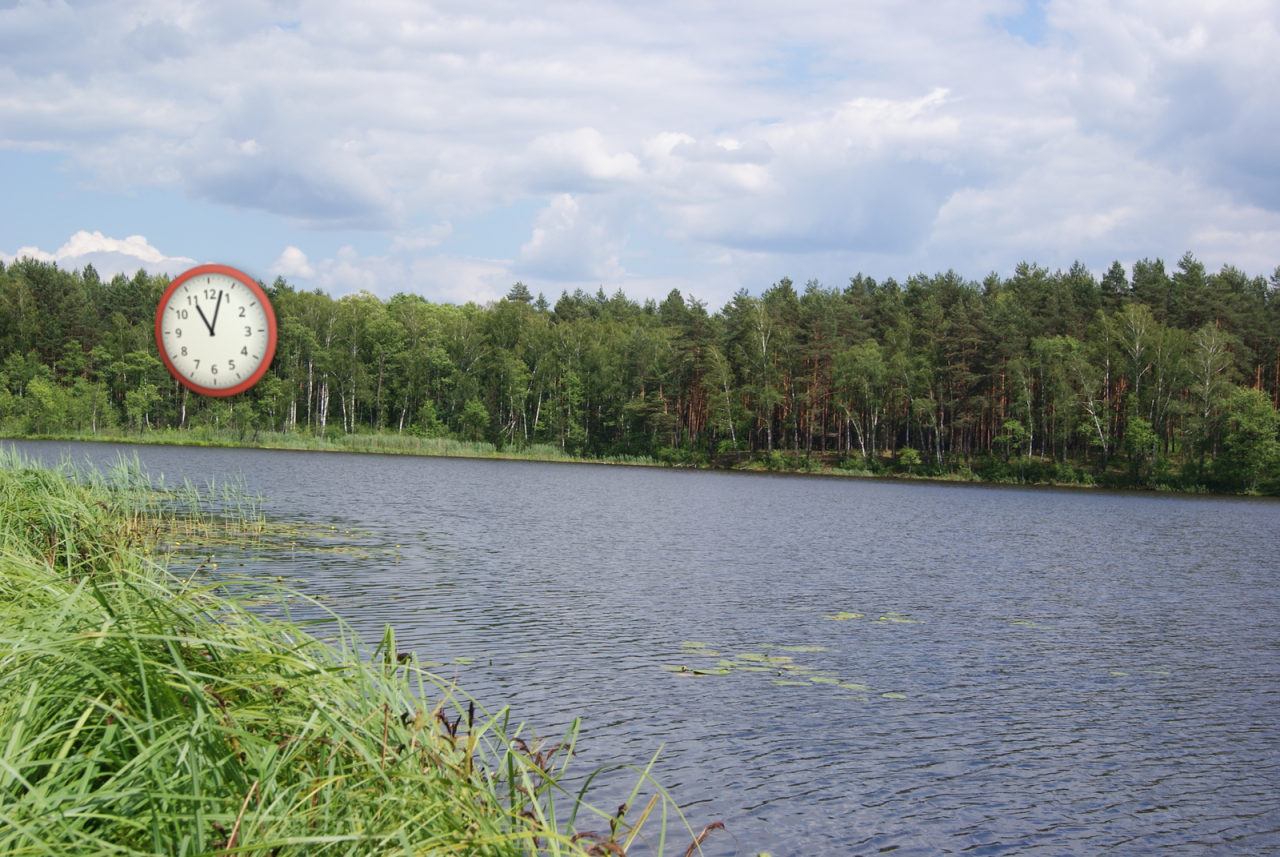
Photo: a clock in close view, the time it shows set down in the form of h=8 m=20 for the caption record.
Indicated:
h=11 m=3
